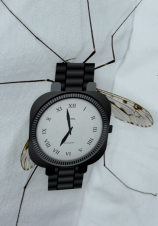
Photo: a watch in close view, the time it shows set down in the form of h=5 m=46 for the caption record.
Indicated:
h=6 m=58
